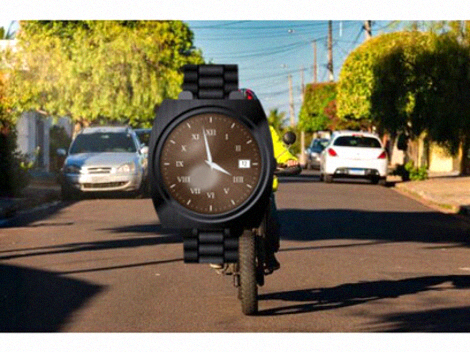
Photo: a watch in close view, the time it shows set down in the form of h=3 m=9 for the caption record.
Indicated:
h=3 m=58
